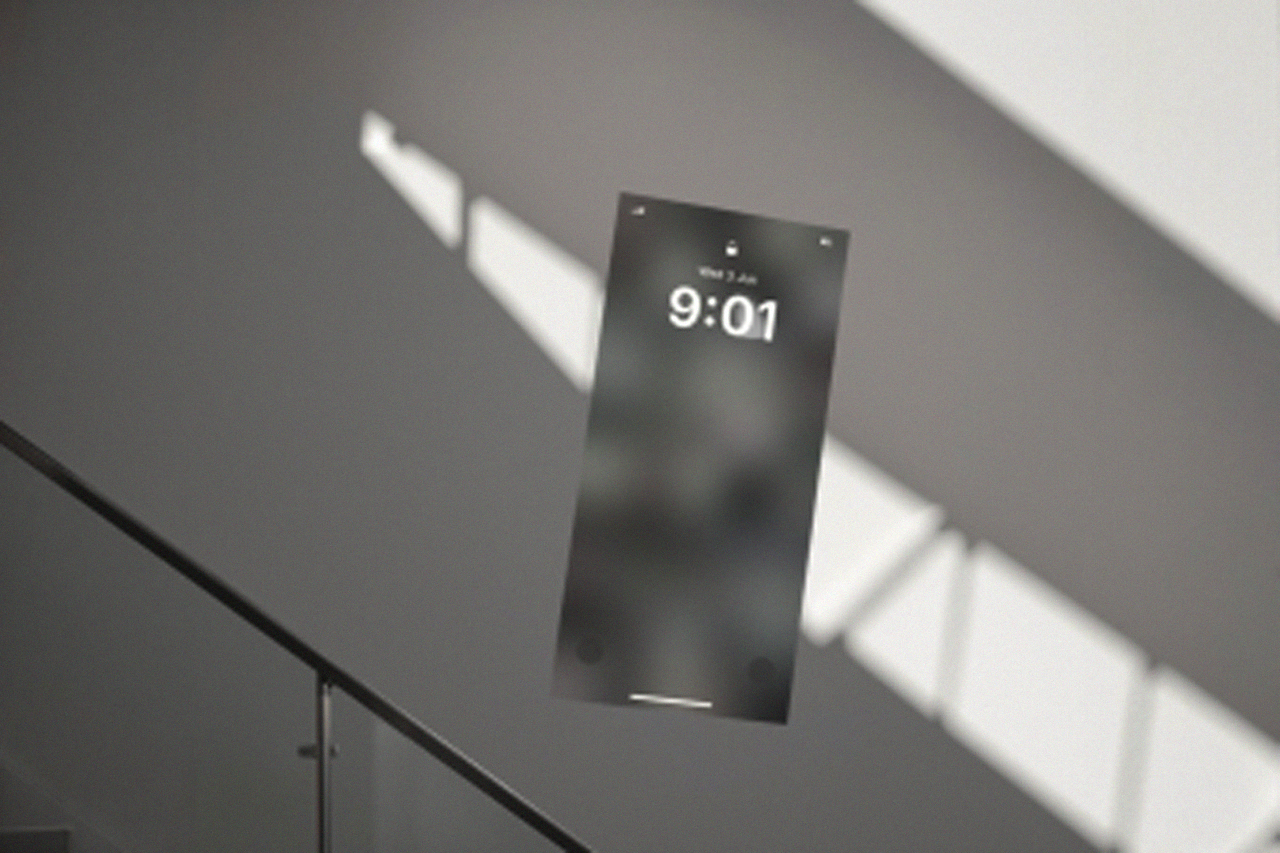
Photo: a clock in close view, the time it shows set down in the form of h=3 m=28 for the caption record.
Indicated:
h=9 m=1
